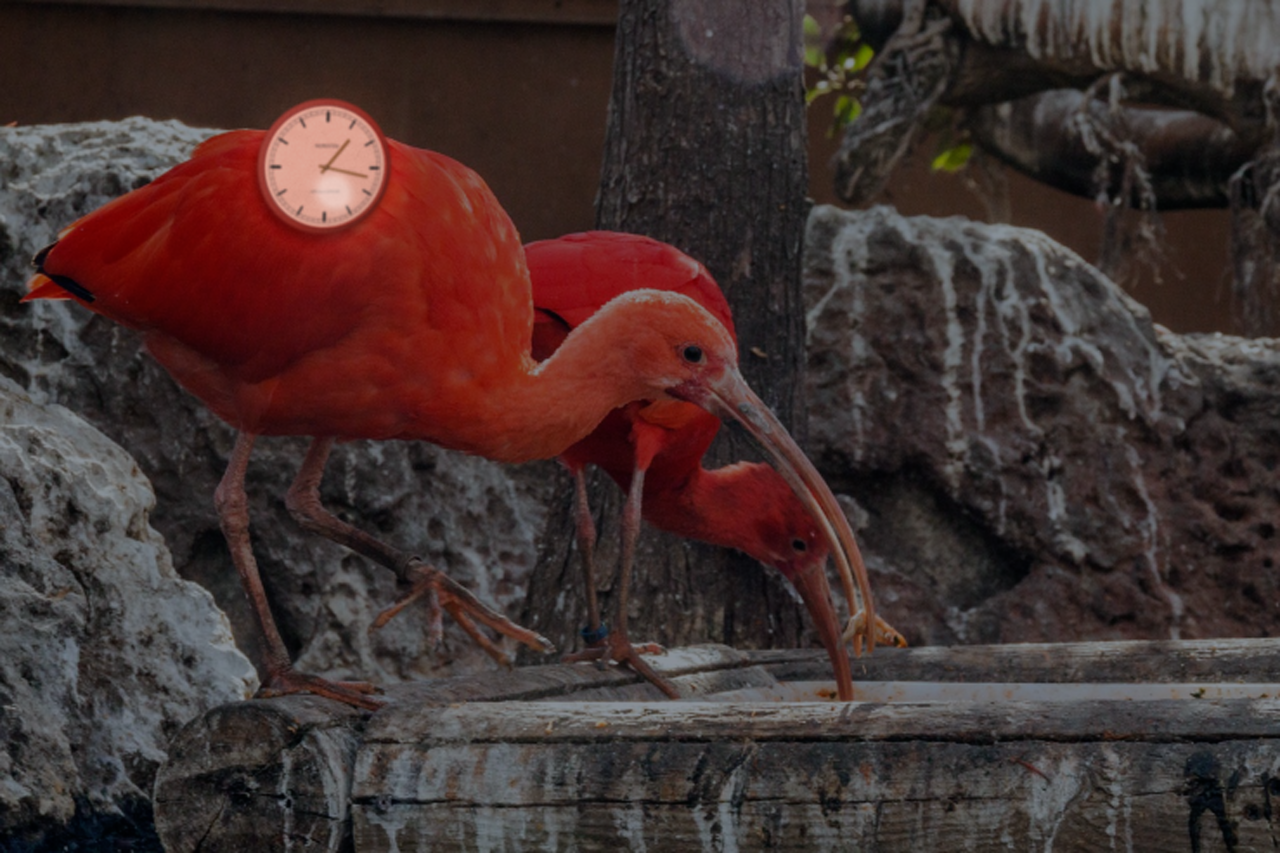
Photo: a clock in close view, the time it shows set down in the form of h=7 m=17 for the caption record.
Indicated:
h=1 m=17
